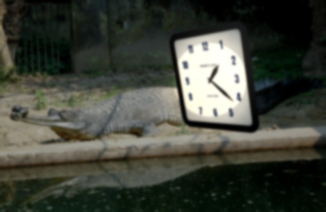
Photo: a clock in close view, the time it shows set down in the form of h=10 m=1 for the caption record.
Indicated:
h=1 m=22
